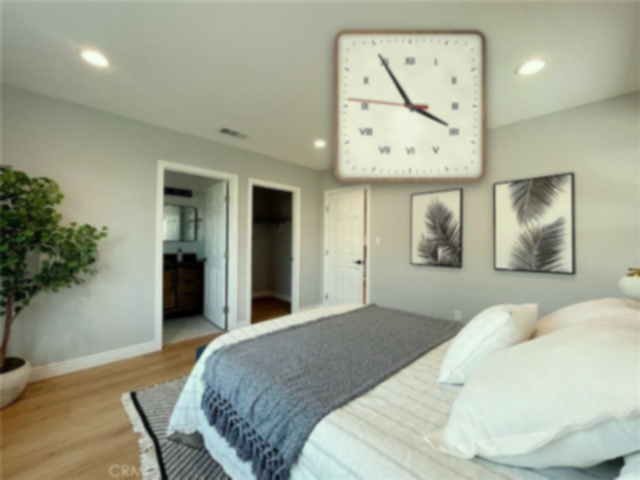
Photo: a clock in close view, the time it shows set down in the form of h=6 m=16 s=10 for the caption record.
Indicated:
h=3 m=54 s=46
